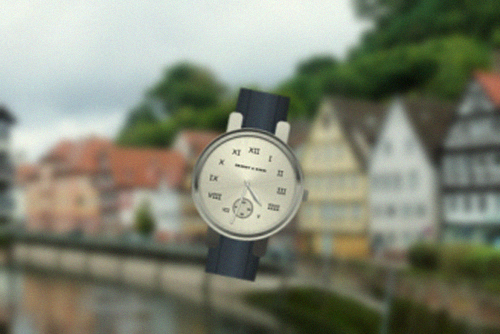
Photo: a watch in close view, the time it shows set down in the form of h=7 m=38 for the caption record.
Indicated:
h=4 m=32
